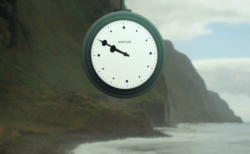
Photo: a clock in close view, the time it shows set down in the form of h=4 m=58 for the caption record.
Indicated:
h=9 m=50
